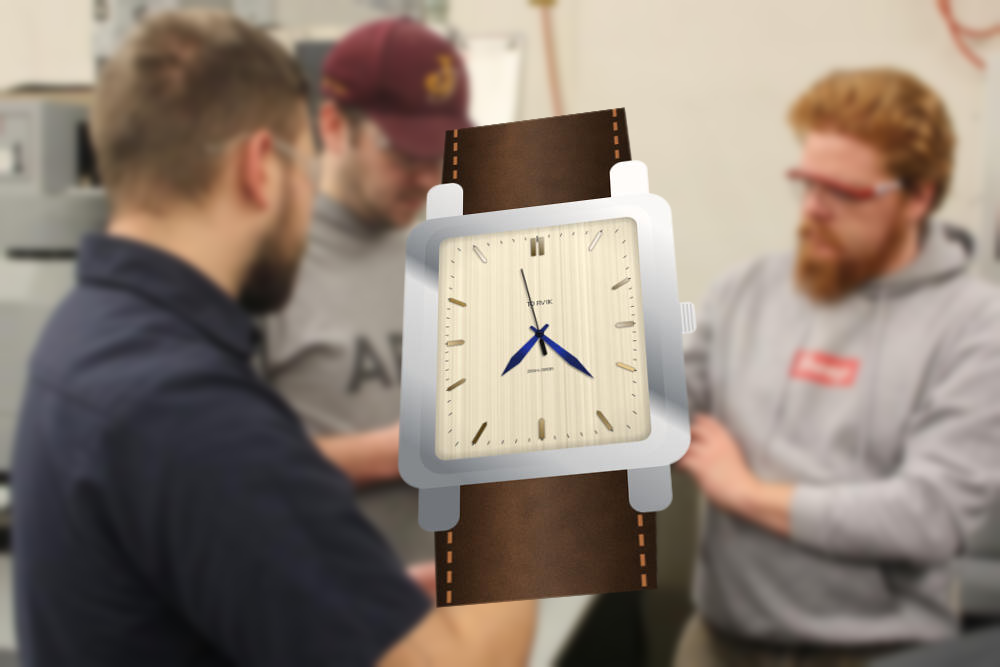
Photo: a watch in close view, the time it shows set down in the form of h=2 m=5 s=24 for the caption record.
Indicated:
h=7 m=22 s=58
